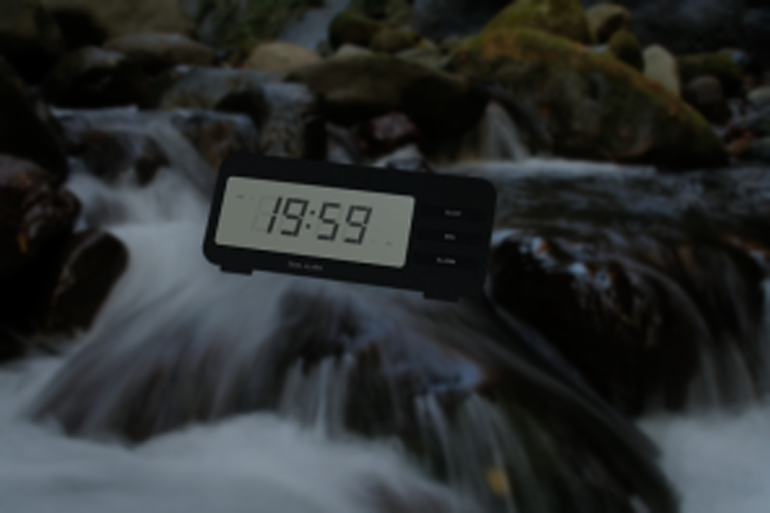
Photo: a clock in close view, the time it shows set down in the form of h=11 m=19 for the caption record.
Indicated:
h=19 m=59
